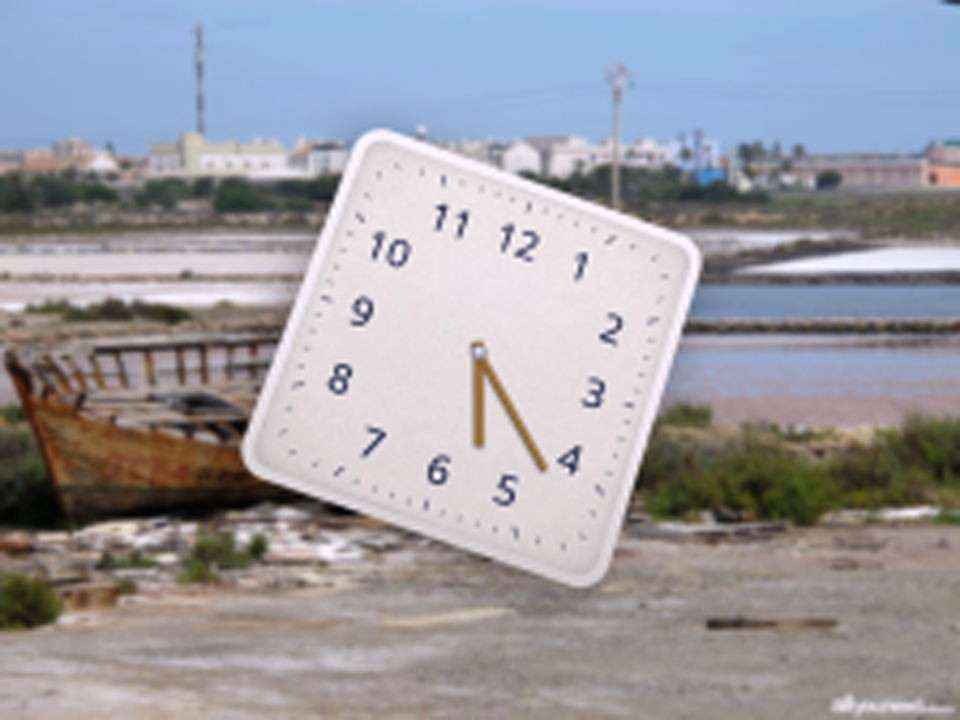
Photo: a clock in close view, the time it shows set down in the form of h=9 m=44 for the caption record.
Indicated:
h=5 m=22
